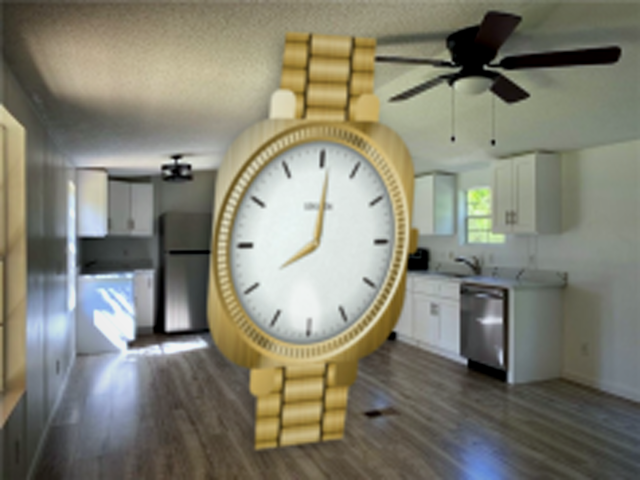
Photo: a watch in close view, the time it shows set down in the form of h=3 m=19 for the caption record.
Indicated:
h=8 m=1
